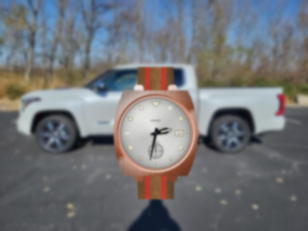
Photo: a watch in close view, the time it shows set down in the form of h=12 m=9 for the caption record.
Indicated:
h=2 m=32
